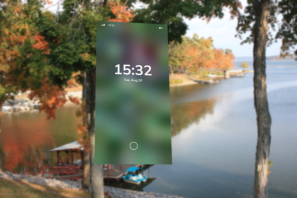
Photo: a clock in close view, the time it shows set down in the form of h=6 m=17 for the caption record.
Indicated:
h=15 m=32
